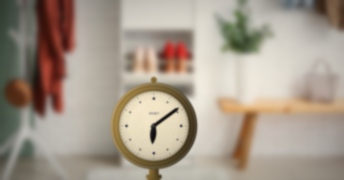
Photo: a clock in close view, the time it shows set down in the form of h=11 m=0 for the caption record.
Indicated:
h=6 m=9
